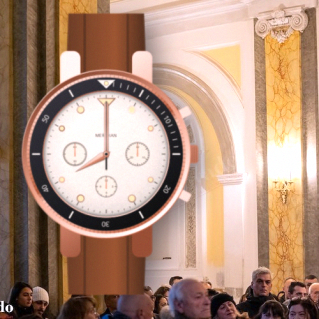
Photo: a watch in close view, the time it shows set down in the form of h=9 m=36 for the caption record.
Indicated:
h=8 m=0
